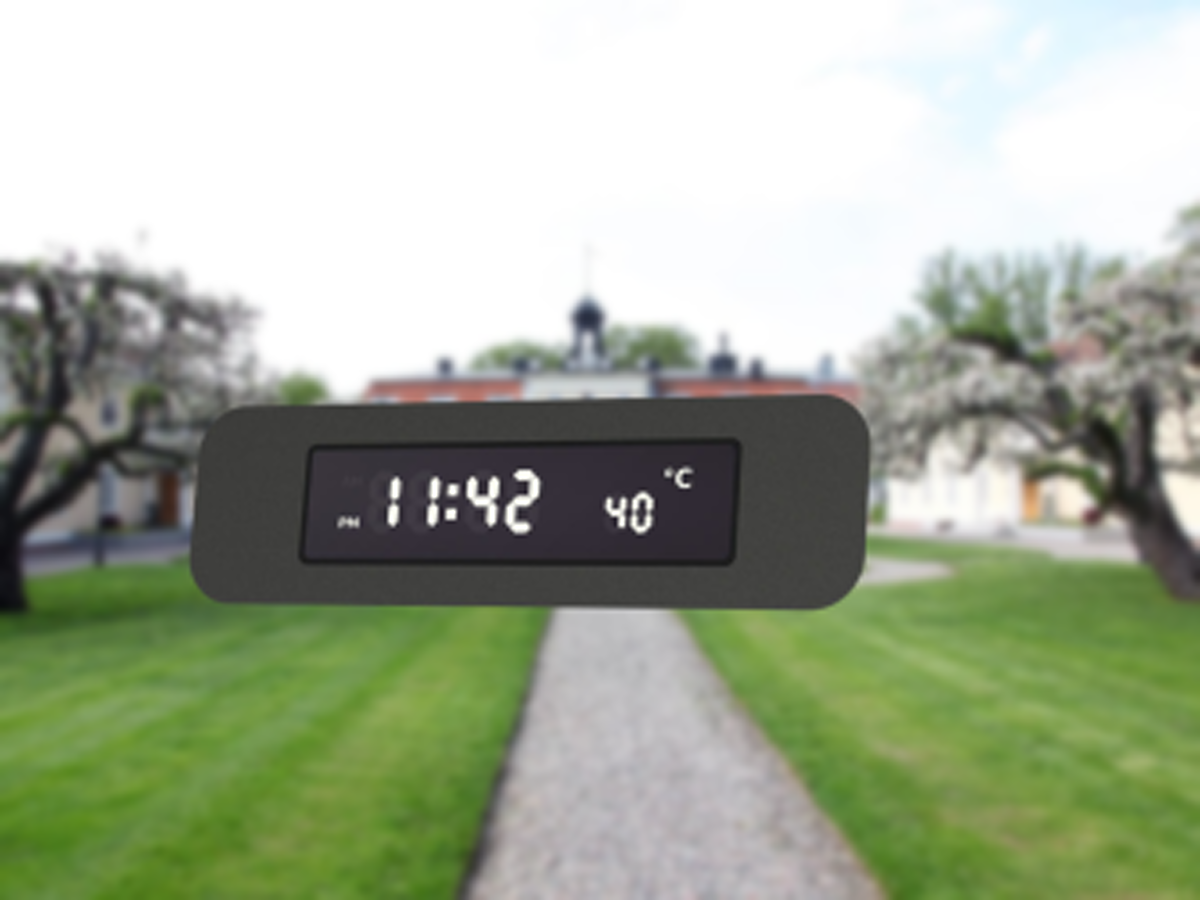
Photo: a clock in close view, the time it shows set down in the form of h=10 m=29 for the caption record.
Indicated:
h=11 m=42
